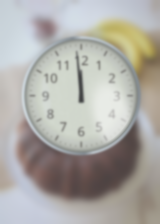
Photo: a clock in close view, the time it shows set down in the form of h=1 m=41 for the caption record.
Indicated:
h=11 m=59
